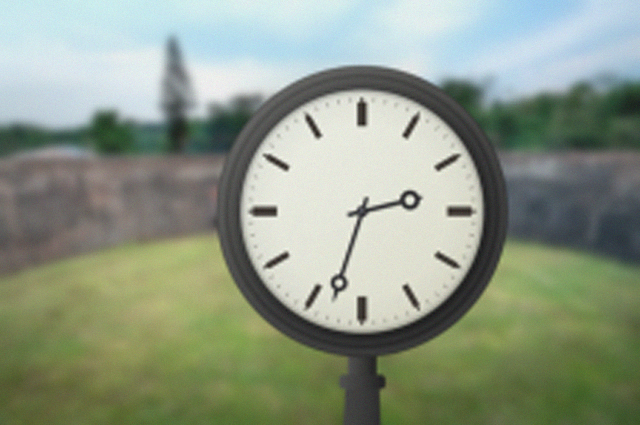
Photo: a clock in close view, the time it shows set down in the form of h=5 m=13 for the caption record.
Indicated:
h=2 m=33
